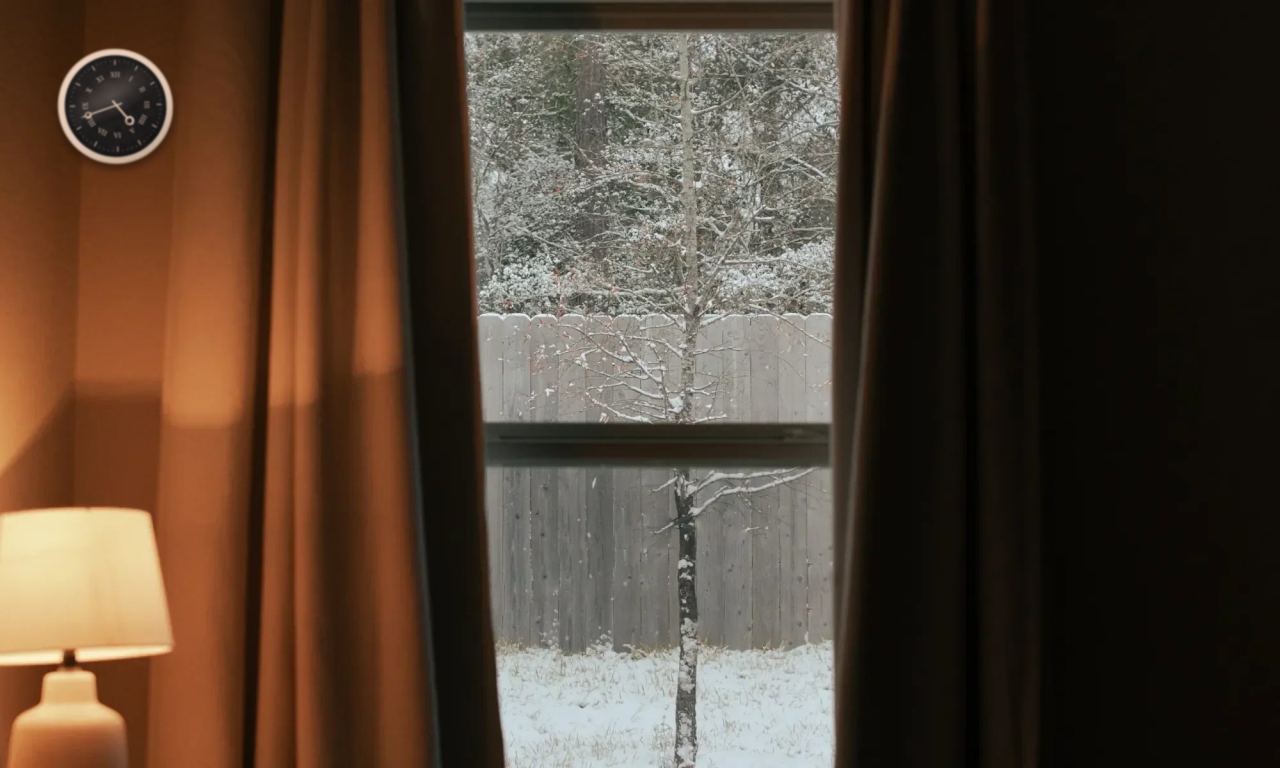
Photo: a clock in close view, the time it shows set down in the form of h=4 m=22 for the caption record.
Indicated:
h=4 m=42
